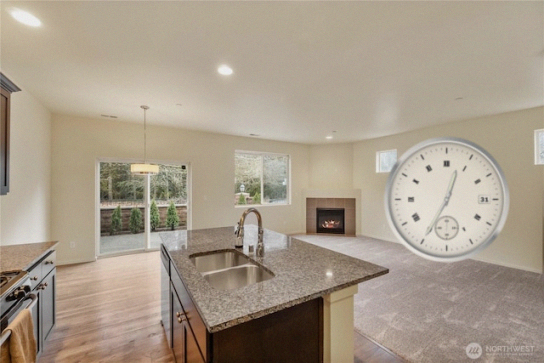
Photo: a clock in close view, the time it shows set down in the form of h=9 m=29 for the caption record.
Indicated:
h=12 m=35
